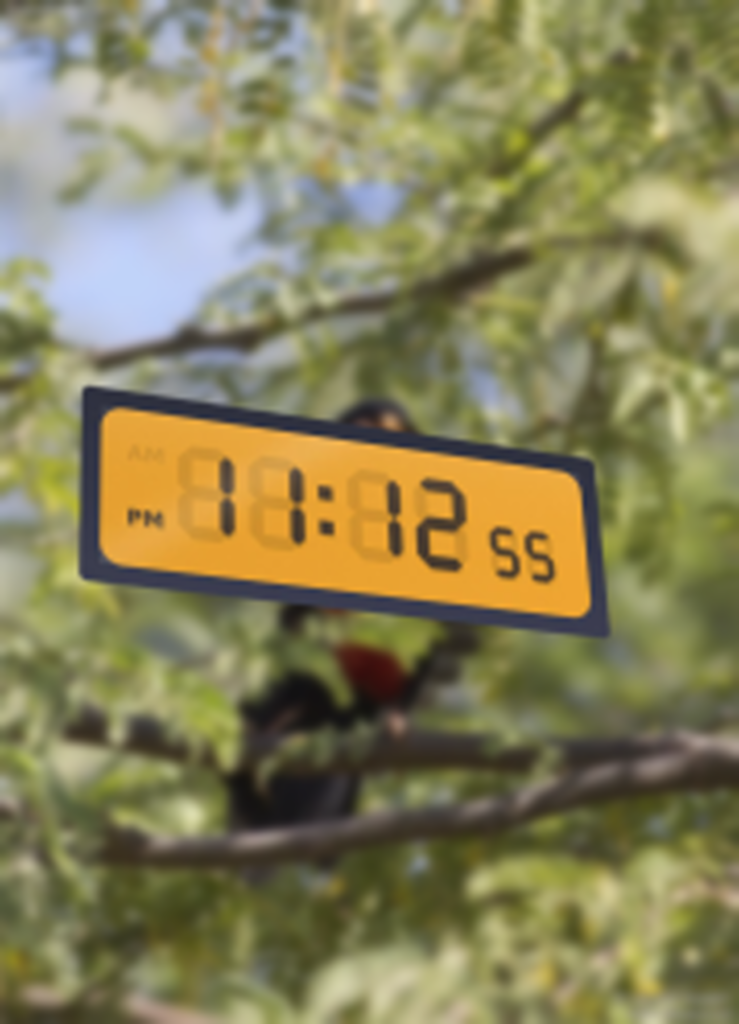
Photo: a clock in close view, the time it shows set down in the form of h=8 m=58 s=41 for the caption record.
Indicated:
h=11 m=12 s=55
